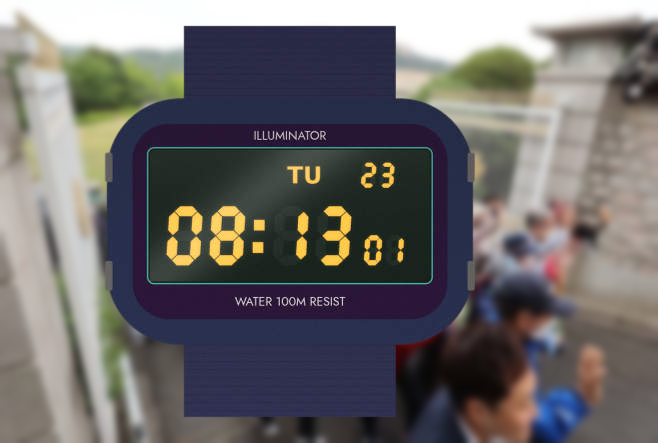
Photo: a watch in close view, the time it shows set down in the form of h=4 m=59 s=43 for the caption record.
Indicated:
h=8 m=13 s=1
